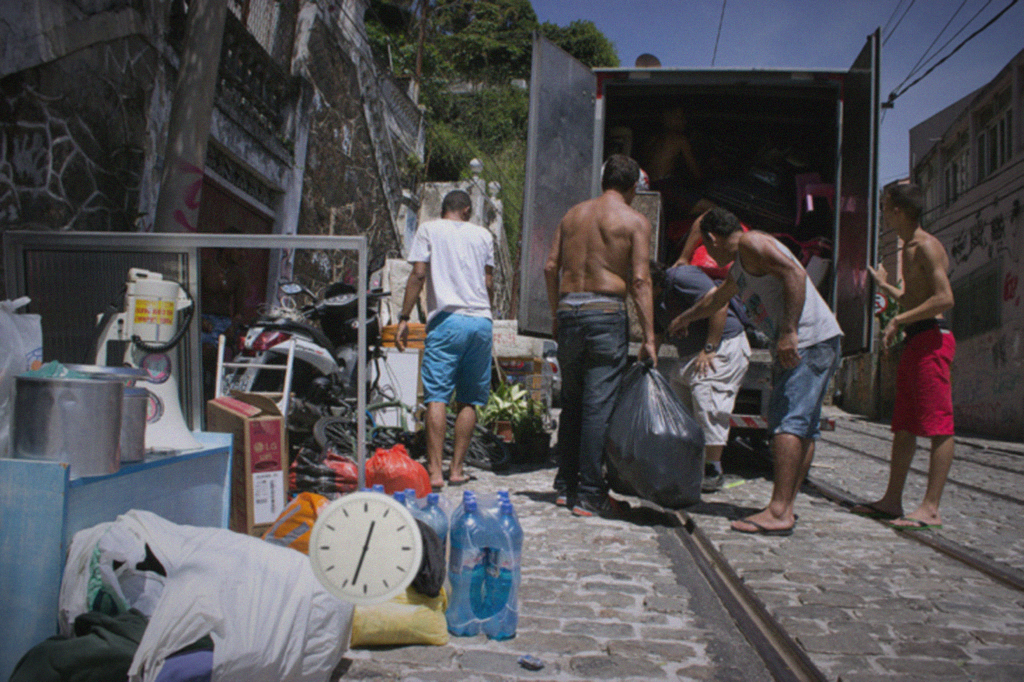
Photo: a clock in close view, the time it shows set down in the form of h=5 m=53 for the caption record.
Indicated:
h=12 m=33
